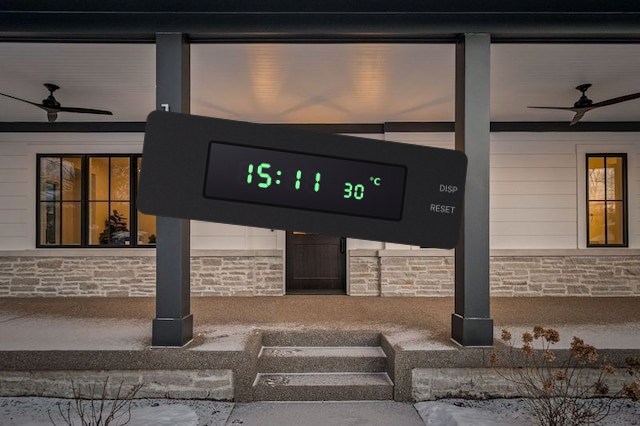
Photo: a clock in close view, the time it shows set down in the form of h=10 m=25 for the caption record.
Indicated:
h=15 m=11
